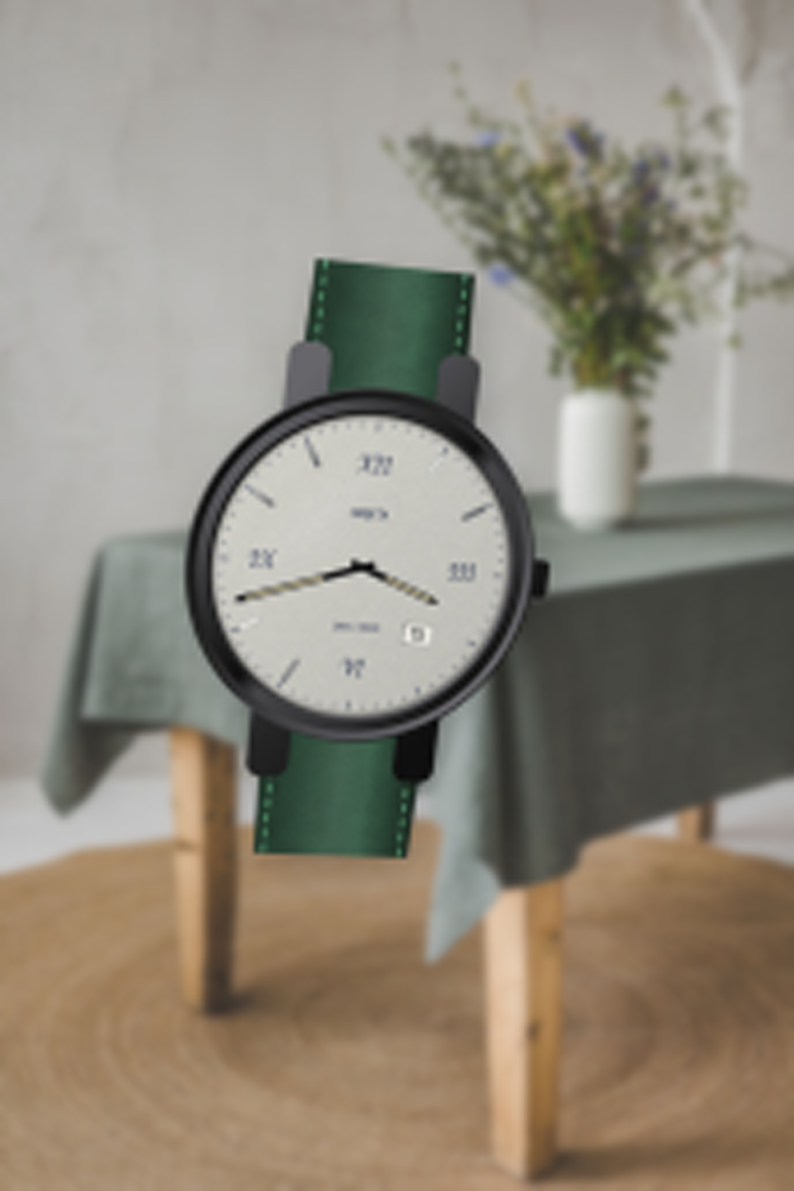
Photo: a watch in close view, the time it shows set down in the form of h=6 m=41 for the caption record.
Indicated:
h=3 m=42
